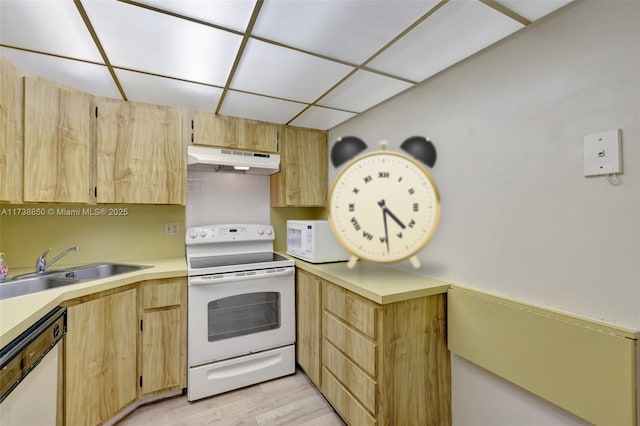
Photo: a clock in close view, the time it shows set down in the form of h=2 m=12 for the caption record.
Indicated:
h=4 m=29
